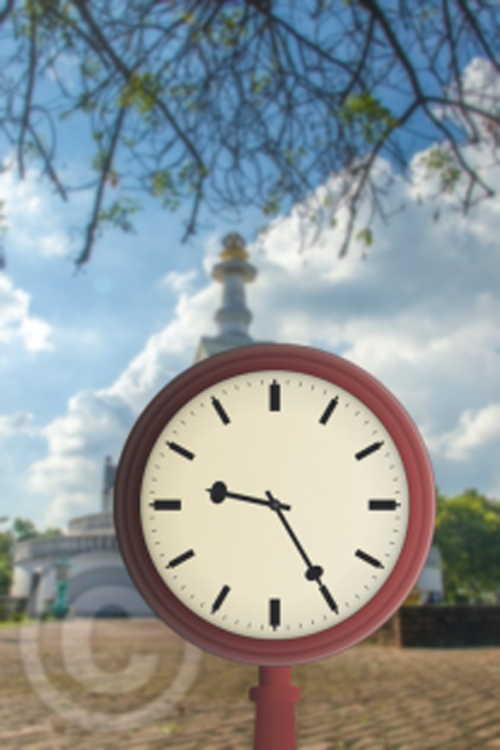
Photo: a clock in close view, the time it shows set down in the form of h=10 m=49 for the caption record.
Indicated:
h=9 m=25
